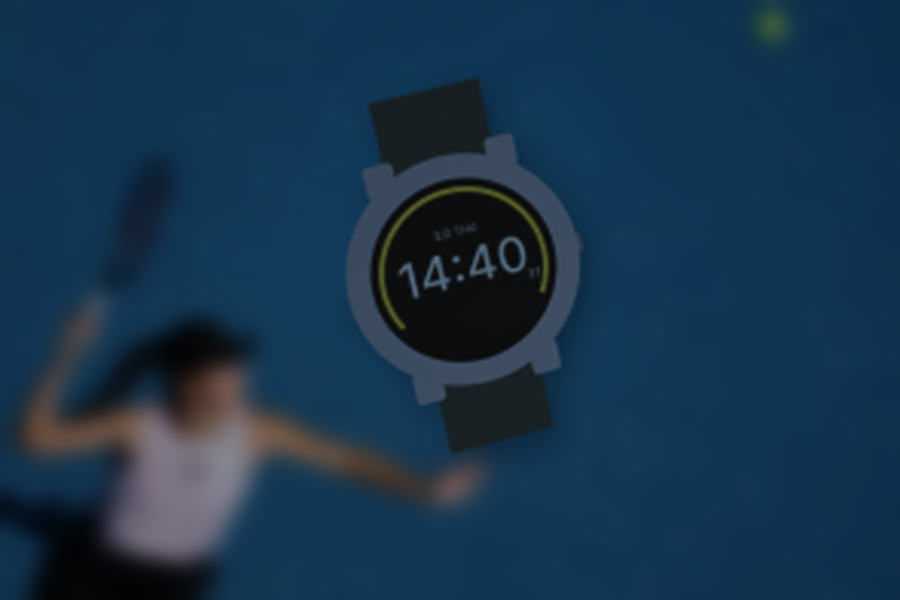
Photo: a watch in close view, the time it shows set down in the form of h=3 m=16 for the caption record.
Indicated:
h=14 m=40
